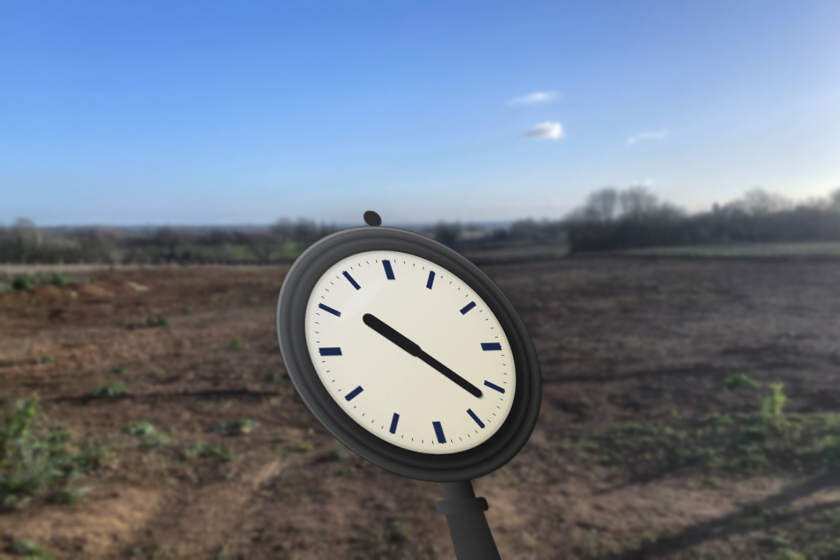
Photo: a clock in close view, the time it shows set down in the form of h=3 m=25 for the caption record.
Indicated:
h=10 m=22
